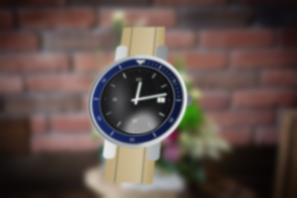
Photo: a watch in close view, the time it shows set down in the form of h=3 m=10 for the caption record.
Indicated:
h=12 m=13
